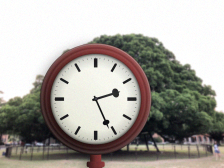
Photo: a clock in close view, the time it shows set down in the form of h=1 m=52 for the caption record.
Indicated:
h=2 m=26
